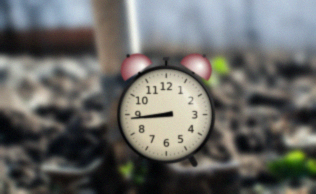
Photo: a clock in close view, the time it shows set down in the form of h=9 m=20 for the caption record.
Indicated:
h=8 m=44
